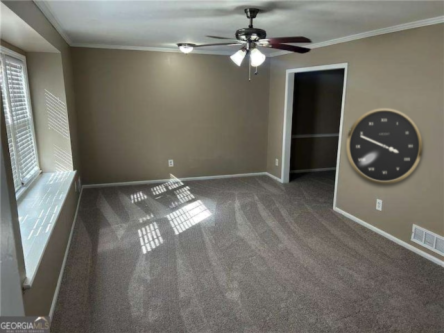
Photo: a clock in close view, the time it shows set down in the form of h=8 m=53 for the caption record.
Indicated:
h=3 m=49
